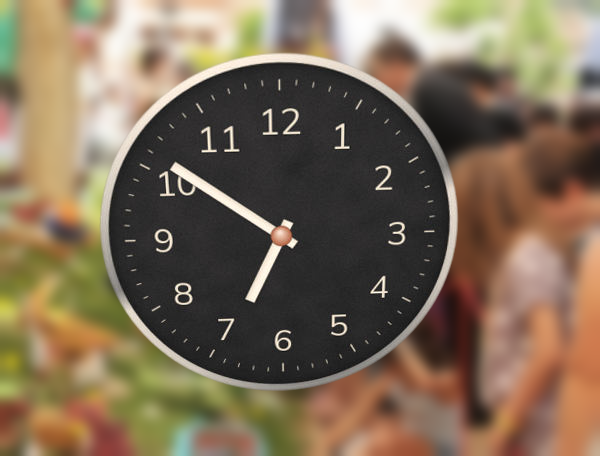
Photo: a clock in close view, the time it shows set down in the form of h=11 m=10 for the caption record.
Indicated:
h=6 m=51
